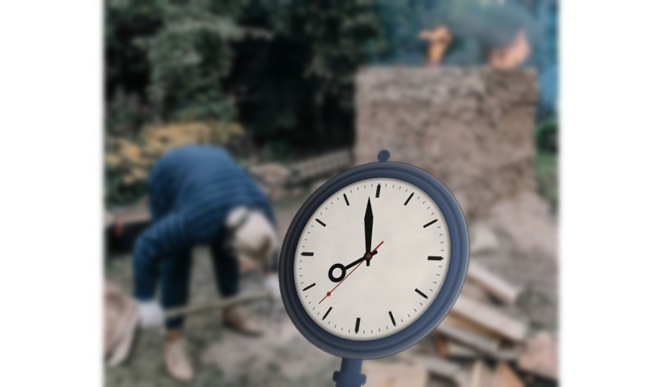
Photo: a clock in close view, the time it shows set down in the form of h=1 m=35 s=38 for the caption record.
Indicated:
h=7 m=58 s=37
